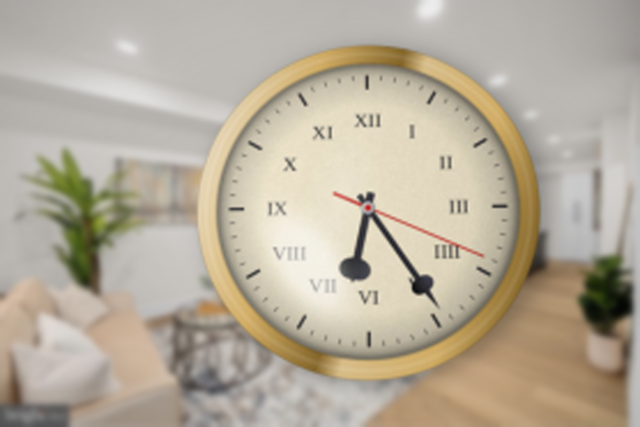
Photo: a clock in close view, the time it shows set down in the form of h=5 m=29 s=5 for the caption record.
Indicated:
h=6 m=24 s=19
